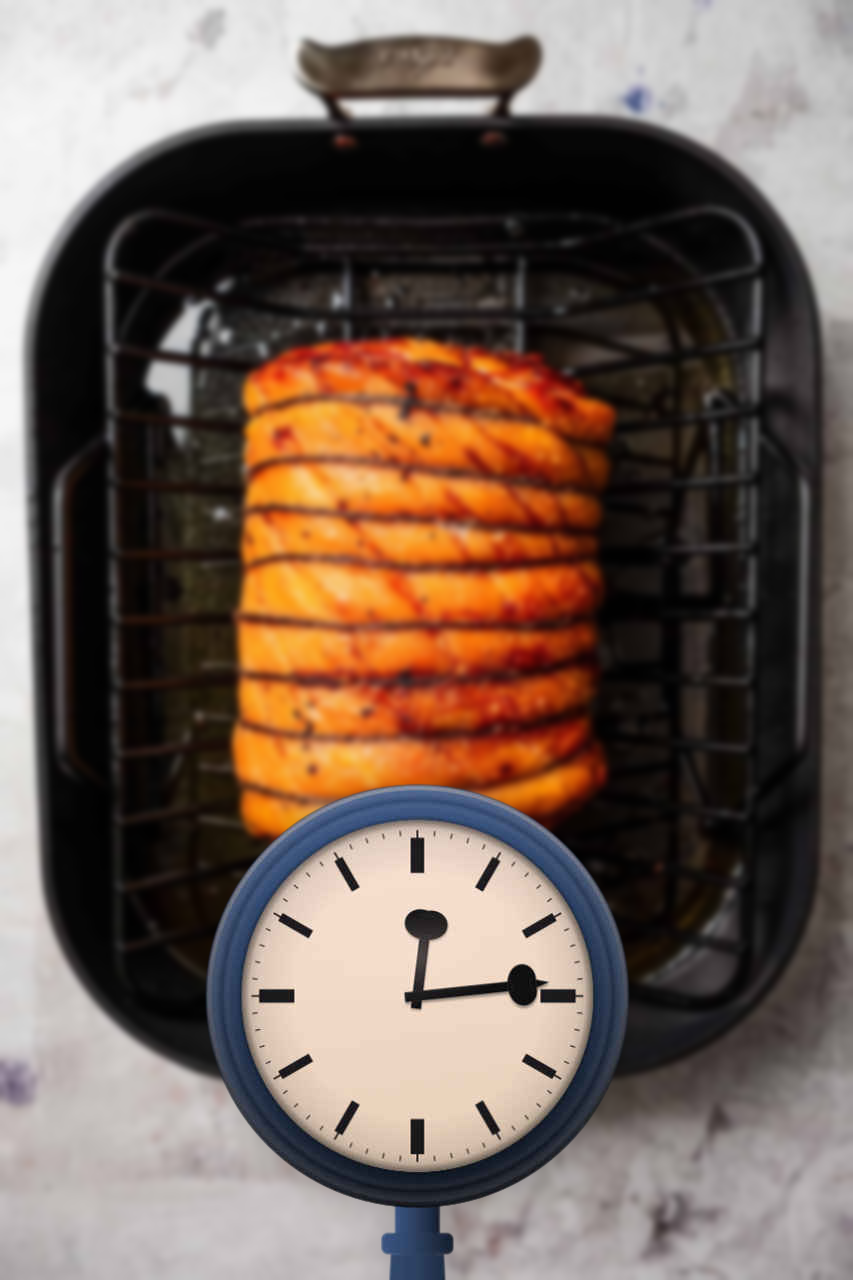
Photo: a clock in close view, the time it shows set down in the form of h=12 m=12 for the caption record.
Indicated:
h=12 m=14
